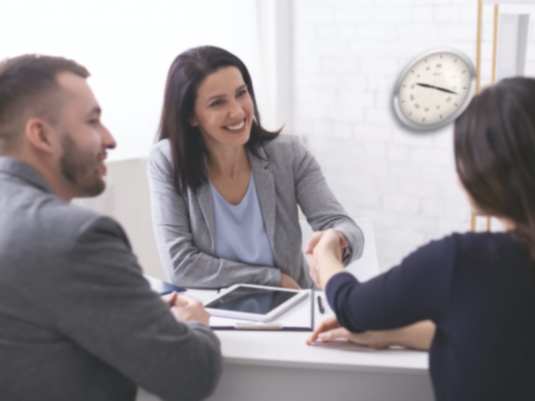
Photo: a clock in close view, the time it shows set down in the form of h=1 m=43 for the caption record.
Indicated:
h=9 m=17
